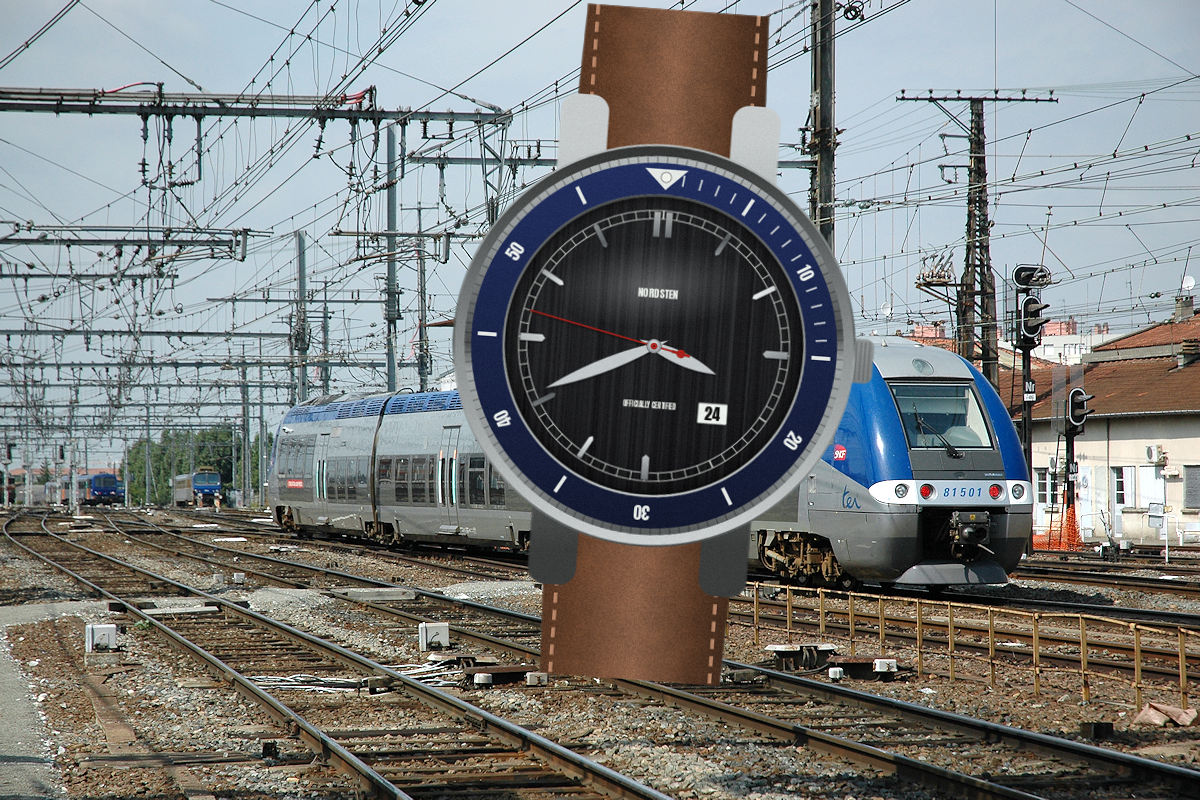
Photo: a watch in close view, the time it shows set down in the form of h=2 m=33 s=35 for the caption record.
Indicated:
h=3 m=40 s=47
